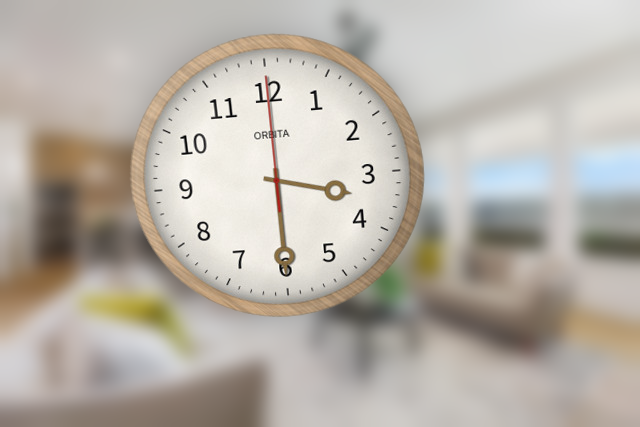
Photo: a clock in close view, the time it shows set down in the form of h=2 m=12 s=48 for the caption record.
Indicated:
h=3 m=30 s=0
